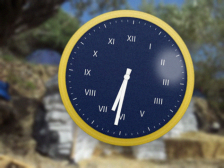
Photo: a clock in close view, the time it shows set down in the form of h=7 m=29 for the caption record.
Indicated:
h=6 m=31
